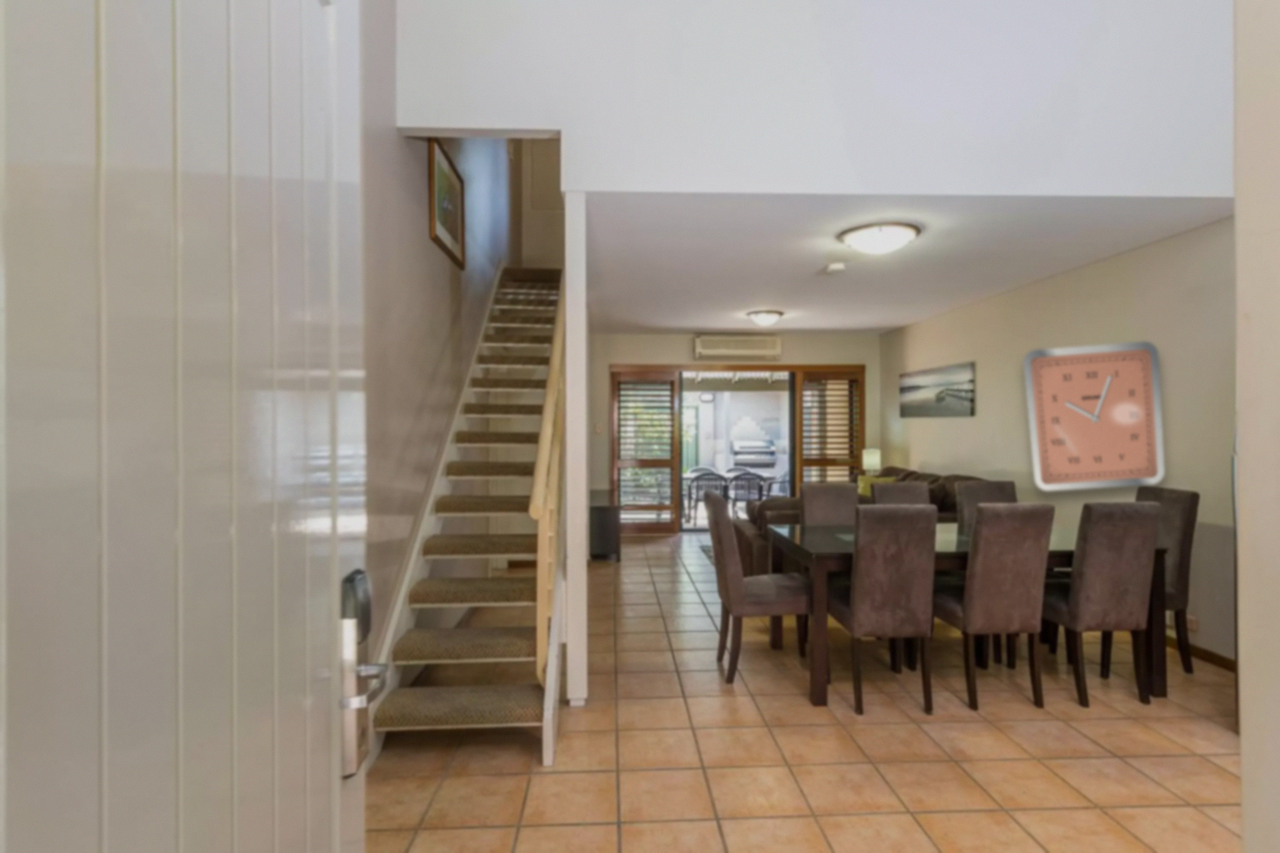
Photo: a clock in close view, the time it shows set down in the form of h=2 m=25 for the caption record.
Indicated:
h=10 m=4
